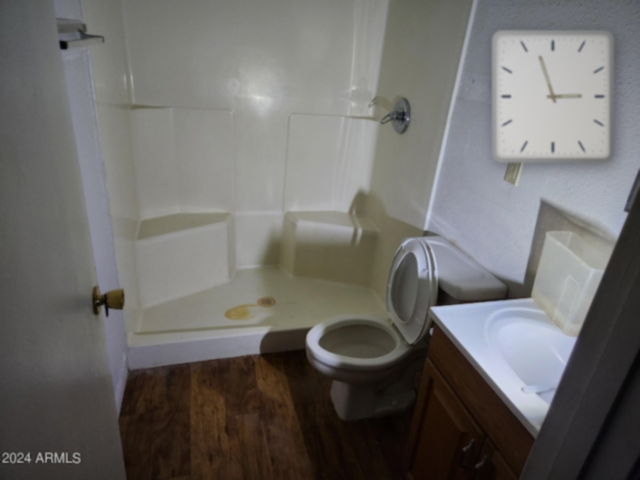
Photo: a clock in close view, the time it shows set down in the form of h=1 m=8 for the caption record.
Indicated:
h=2 m=57
